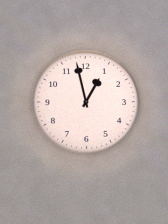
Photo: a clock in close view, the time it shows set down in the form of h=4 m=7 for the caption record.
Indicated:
h=12 m=58
